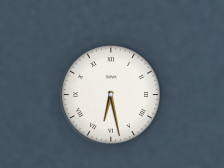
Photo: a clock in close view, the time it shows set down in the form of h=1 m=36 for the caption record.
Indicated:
h=6 m=28
